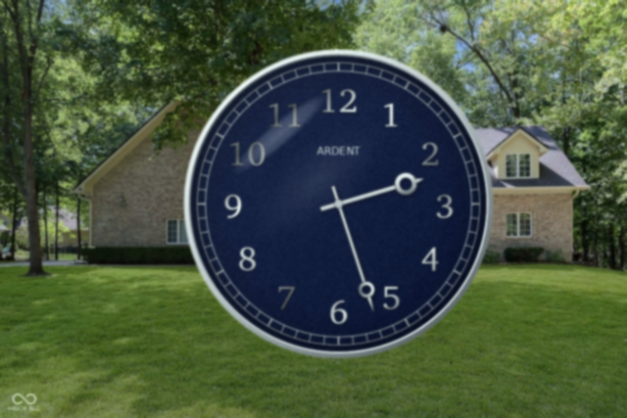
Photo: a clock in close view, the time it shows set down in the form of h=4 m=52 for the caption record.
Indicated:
h=2 m=27
